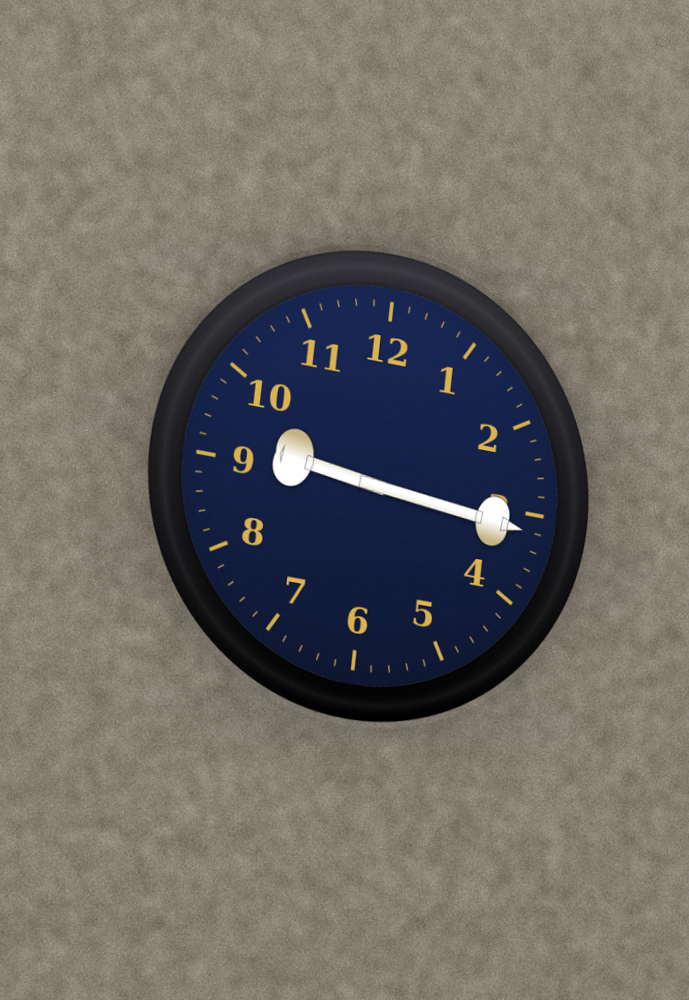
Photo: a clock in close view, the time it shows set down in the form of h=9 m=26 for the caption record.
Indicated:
h=9 m=16
